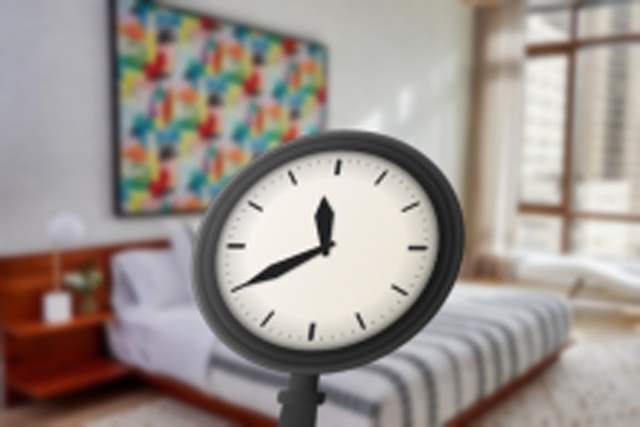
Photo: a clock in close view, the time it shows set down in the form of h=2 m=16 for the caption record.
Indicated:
h=11 m=40
